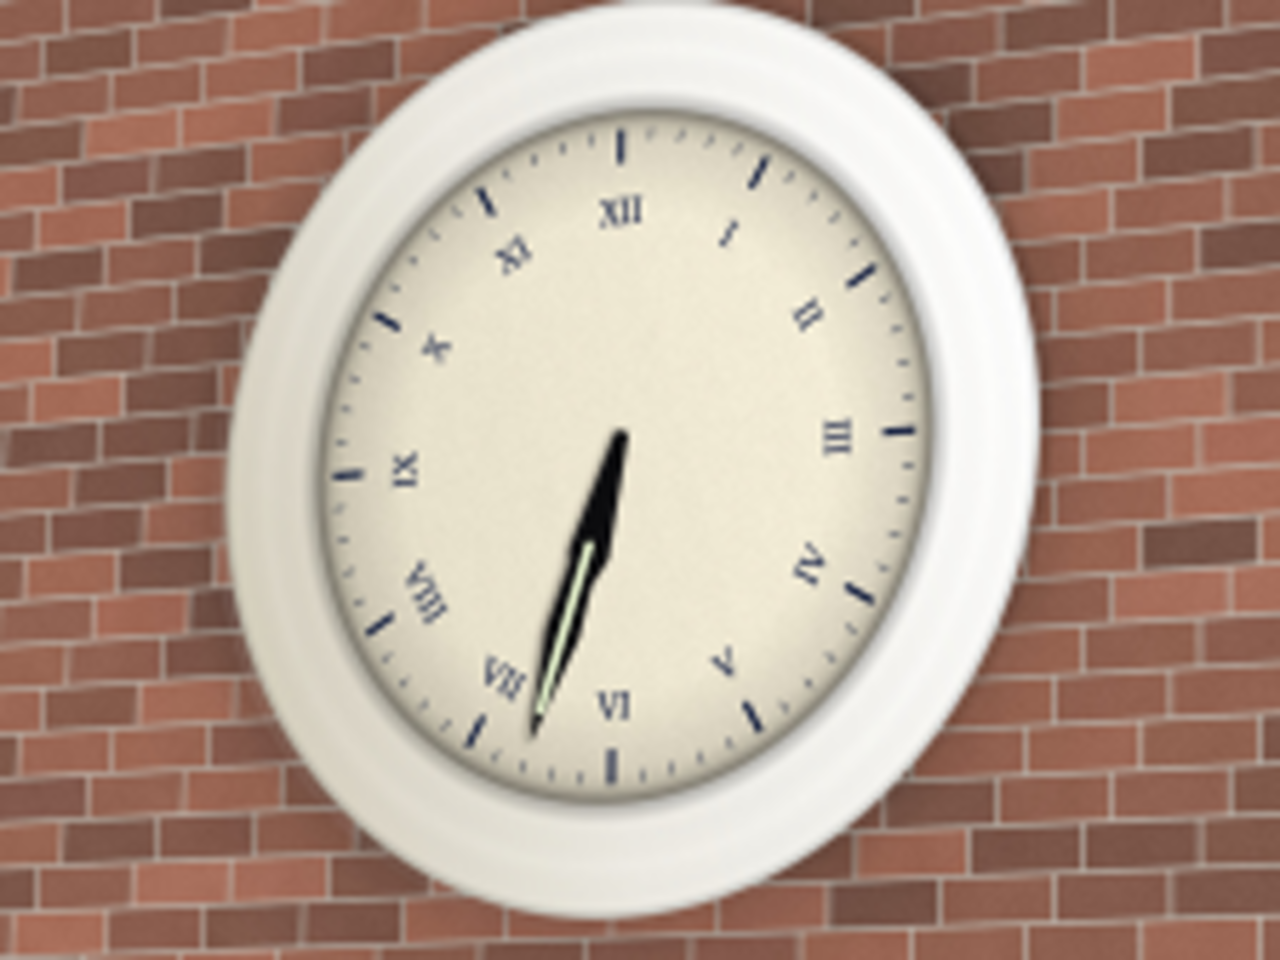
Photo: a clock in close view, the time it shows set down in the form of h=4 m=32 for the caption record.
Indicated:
h=6 m=33
